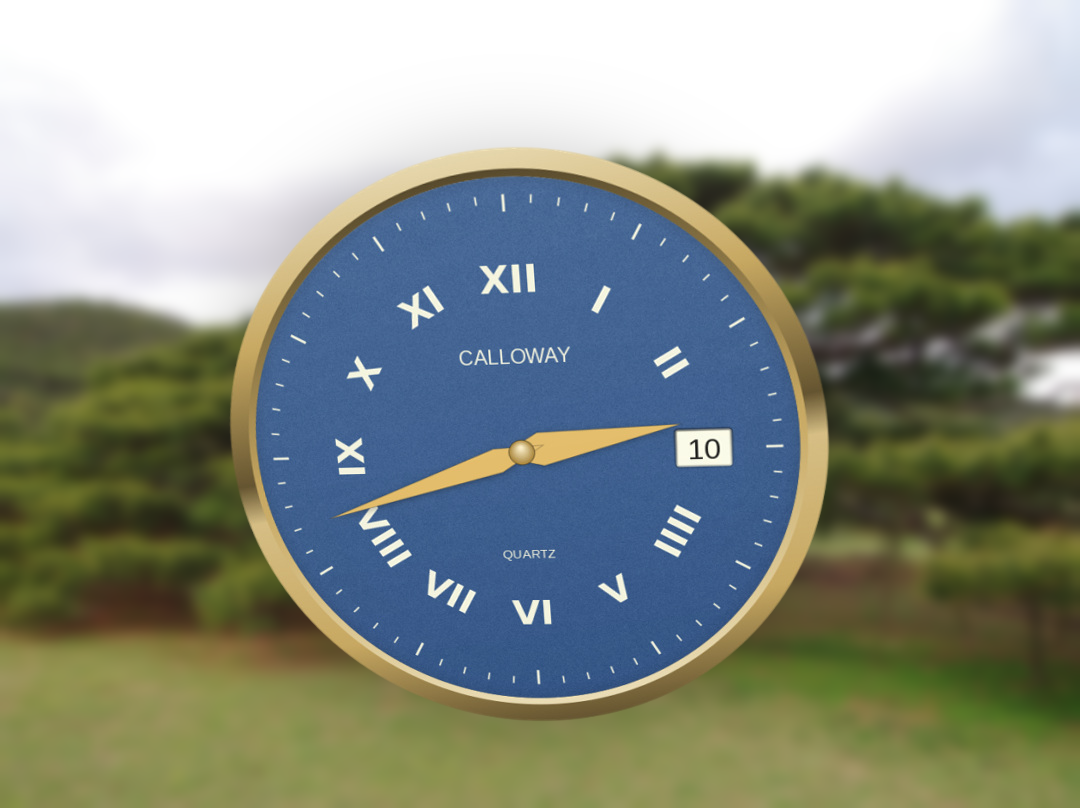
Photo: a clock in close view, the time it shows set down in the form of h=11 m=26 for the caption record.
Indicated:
h=2 m=42
